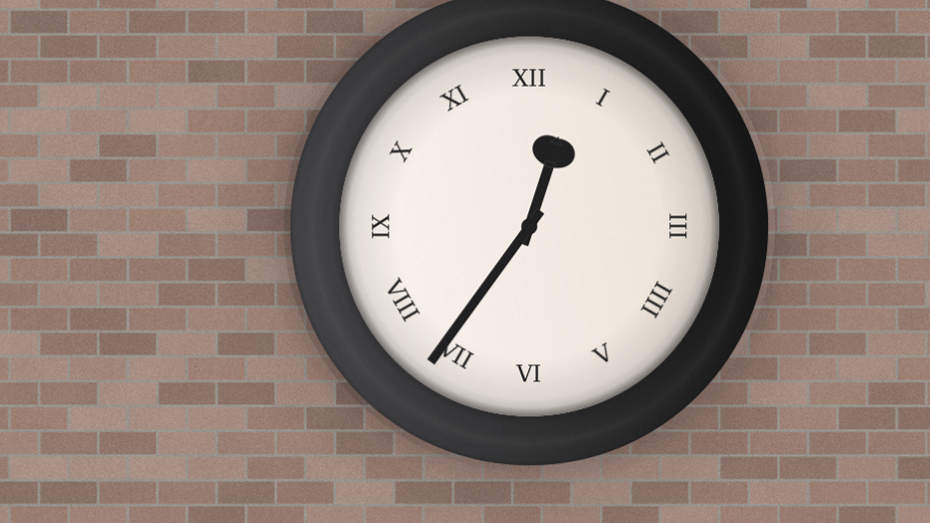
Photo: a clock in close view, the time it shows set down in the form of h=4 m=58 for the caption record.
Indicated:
h=12 m=36
